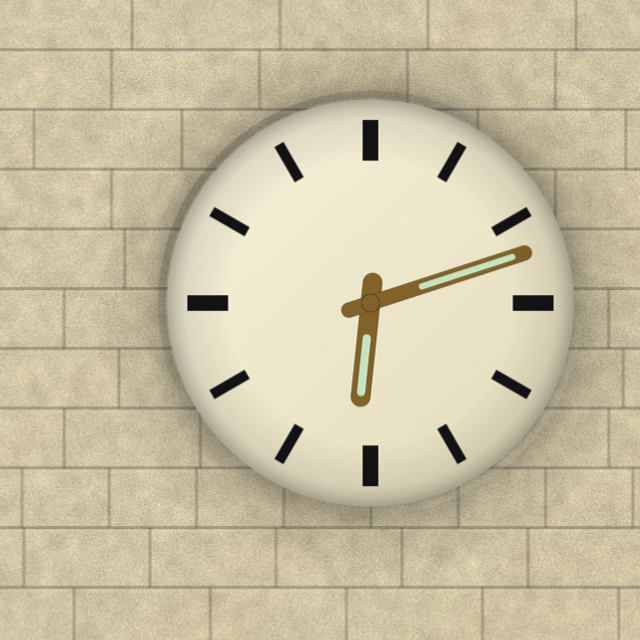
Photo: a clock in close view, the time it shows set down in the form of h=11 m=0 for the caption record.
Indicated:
h=6 m=12
